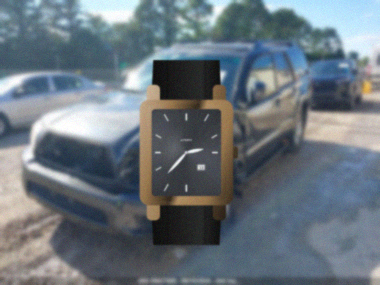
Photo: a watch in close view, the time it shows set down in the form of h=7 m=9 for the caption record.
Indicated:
h=2 m=37
